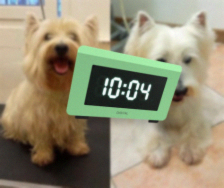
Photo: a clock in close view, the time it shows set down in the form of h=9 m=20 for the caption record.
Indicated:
h=10 m=4
